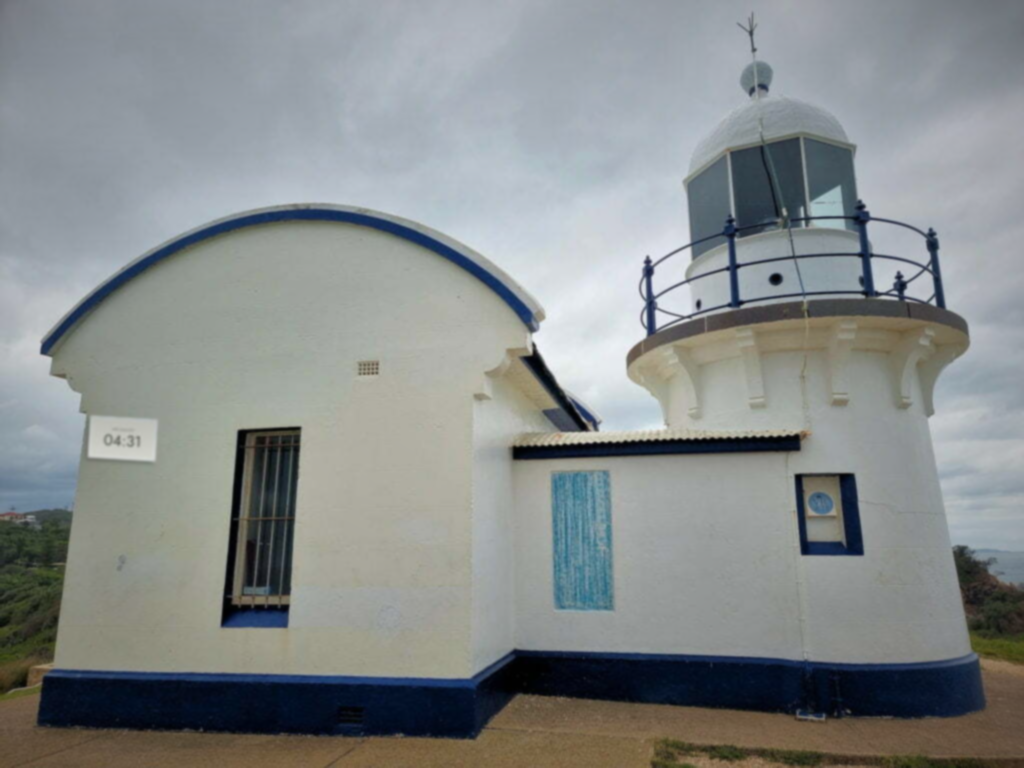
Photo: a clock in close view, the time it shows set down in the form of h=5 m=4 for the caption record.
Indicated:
h=4 m=31
